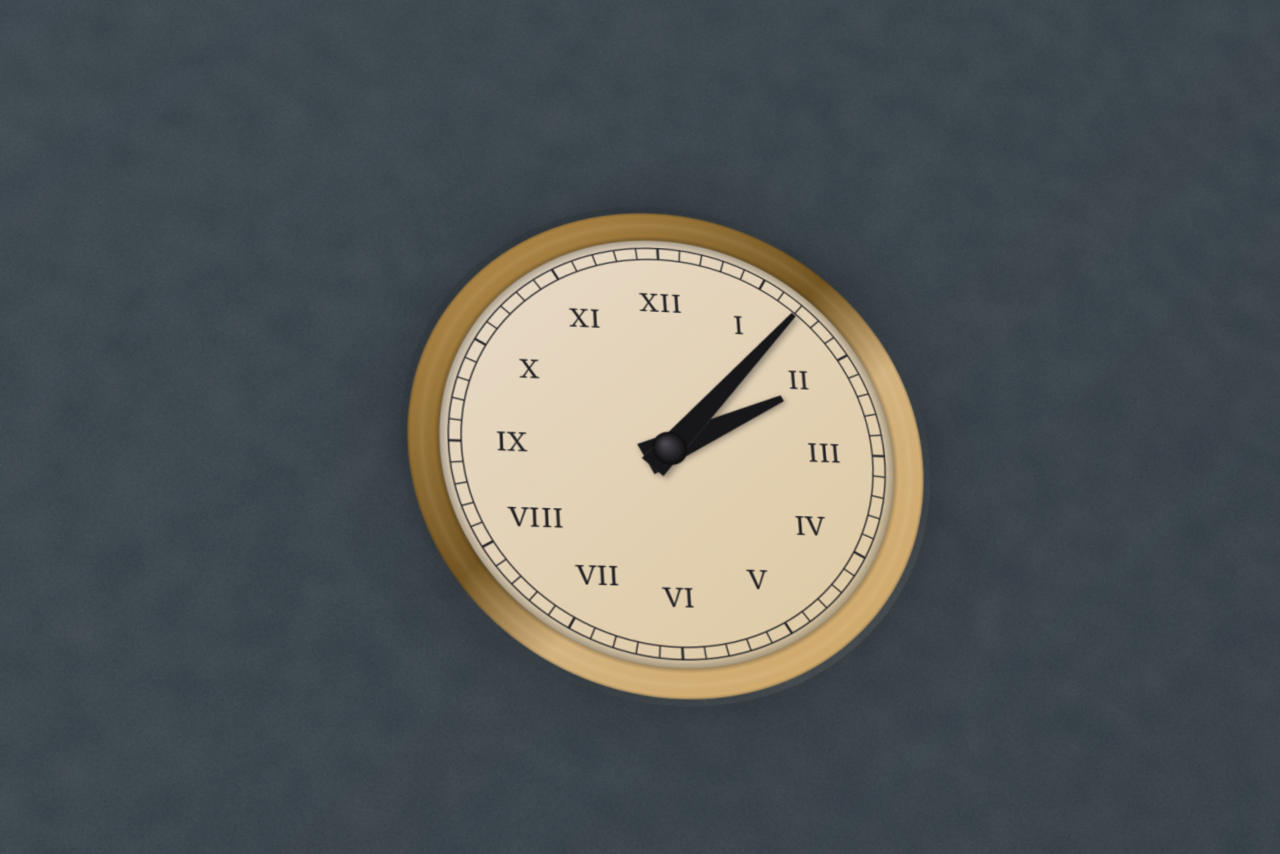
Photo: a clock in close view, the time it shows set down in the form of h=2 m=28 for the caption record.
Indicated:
h=2 m=7
